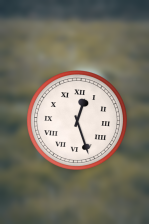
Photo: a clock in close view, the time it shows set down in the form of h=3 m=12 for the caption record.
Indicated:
h=12 m=26
